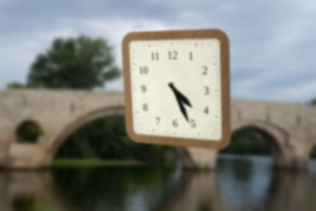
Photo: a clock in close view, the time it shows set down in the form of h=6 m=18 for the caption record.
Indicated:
h=4 m=26
